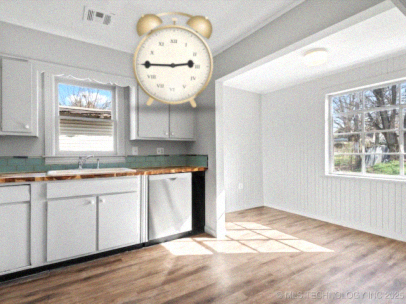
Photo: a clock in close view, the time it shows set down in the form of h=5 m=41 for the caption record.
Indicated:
h=2 m=45
